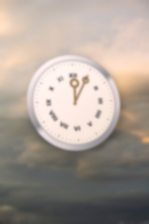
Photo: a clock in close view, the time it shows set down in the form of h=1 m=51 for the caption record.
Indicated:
h=12 m=5
